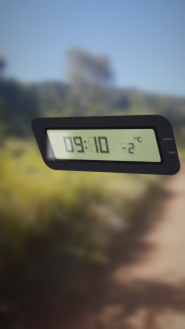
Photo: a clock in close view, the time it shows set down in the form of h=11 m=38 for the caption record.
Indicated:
h=9 m=10
